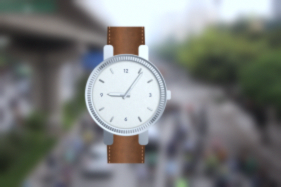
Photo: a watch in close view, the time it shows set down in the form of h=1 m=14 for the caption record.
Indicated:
h=9 m=6
